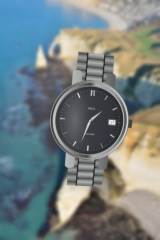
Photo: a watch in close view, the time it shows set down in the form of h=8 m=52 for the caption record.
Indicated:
h=1 m=33
